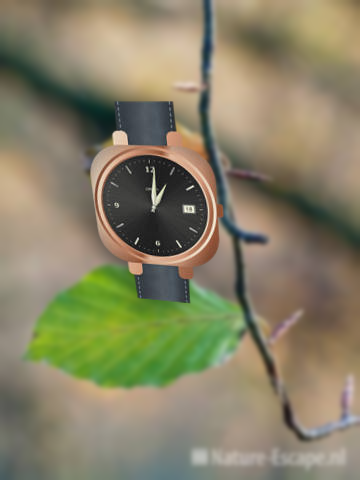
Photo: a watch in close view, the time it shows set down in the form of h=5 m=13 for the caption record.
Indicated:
h=1 m=1
